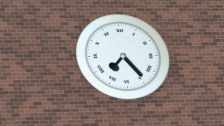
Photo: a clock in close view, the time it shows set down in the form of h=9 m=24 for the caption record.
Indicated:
h=7 m=24
